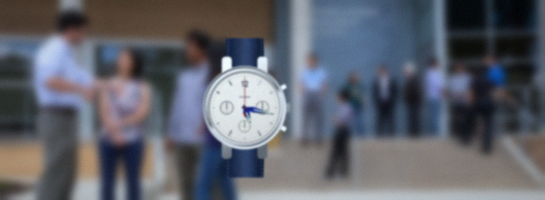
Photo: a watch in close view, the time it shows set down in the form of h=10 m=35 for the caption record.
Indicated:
h=5 m=17
